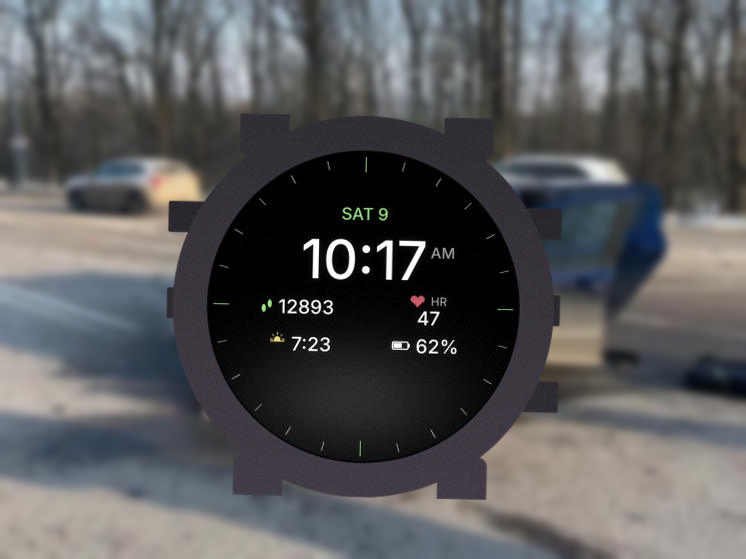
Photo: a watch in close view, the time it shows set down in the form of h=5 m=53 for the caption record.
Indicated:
h=10 m=17
